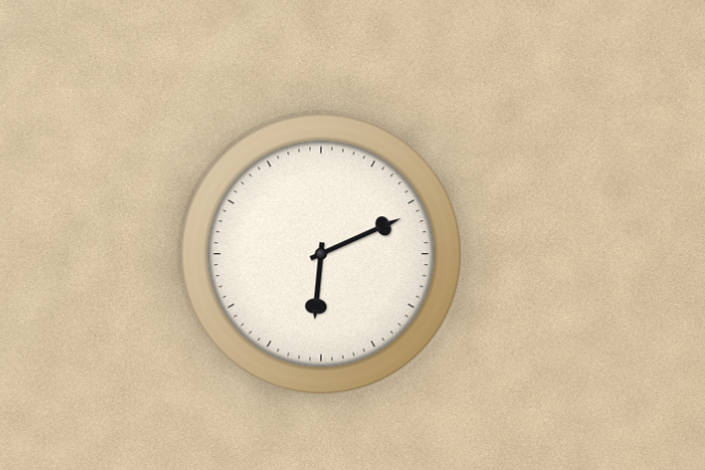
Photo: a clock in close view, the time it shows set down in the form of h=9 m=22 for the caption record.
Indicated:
h=6 m=11
